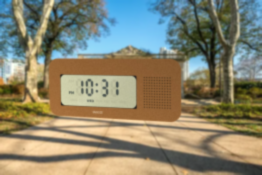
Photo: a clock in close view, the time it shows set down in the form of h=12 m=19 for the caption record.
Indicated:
h=10 m=31
